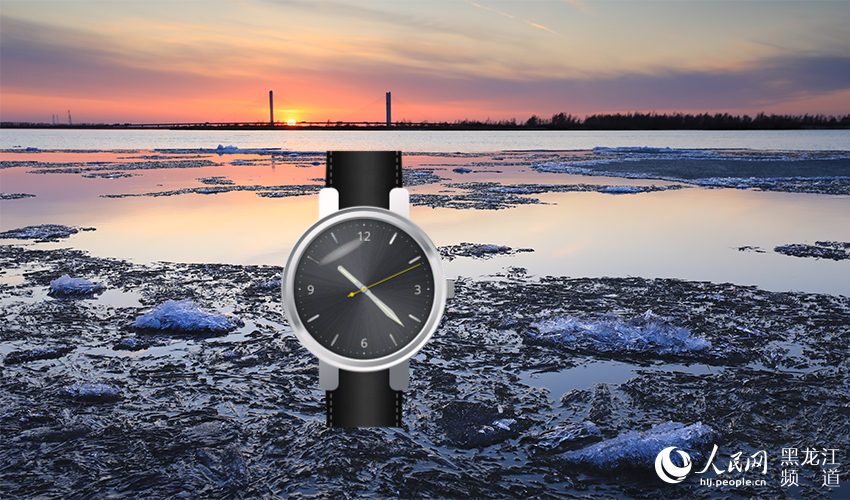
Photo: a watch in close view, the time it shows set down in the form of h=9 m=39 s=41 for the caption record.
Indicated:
h=10 m=22 s=11
